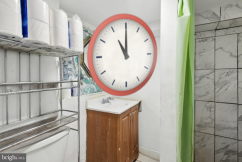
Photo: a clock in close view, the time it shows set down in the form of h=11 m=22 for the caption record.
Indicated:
h=11 m=0
